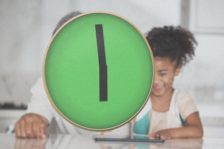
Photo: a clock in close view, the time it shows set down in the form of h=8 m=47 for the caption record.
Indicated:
h=5 m=59
